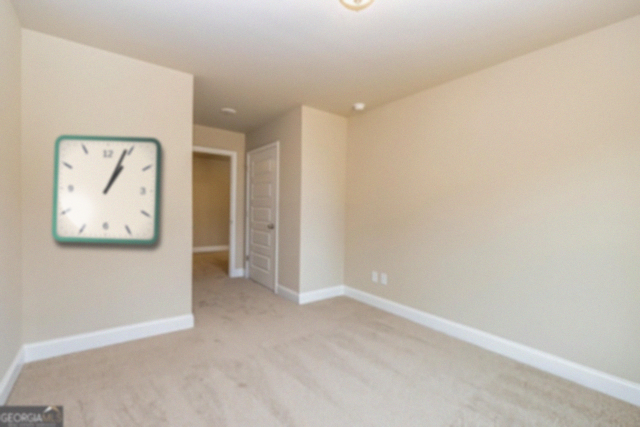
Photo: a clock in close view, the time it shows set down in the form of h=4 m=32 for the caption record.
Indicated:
h=1 m=4
